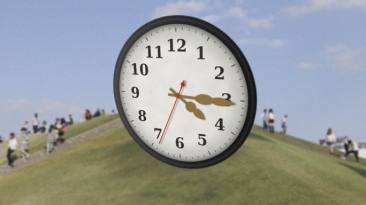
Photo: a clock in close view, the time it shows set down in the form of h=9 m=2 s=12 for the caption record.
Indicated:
h=4 m=15 s=34
